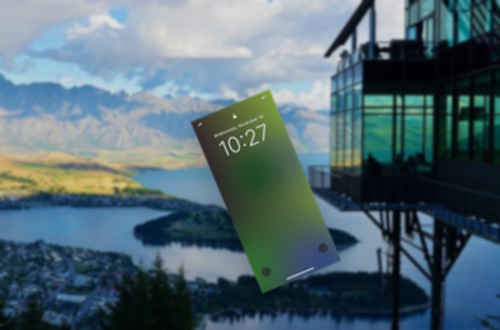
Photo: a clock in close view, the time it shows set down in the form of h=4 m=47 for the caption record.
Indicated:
h=10 m=27
